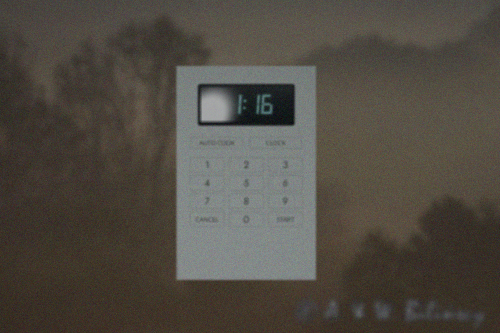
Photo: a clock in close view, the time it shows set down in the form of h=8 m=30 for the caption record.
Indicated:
h=1 m=16
